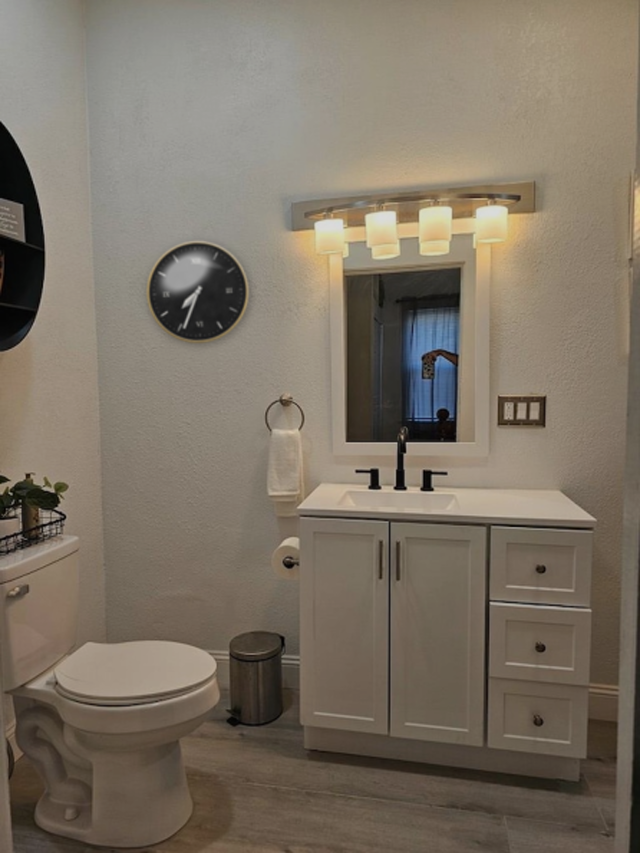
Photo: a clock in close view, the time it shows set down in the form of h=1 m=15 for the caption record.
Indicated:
h=7 m=34
